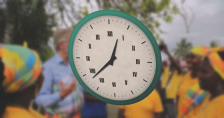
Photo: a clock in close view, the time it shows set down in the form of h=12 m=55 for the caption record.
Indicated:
h=12 m=38
